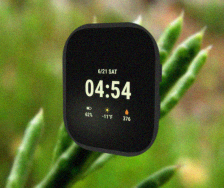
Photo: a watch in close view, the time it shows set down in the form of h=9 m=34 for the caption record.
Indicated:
h=4 m=54
